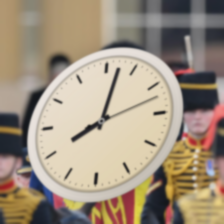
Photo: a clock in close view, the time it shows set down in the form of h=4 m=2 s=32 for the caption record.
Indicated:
h=8 m=2 s=12
